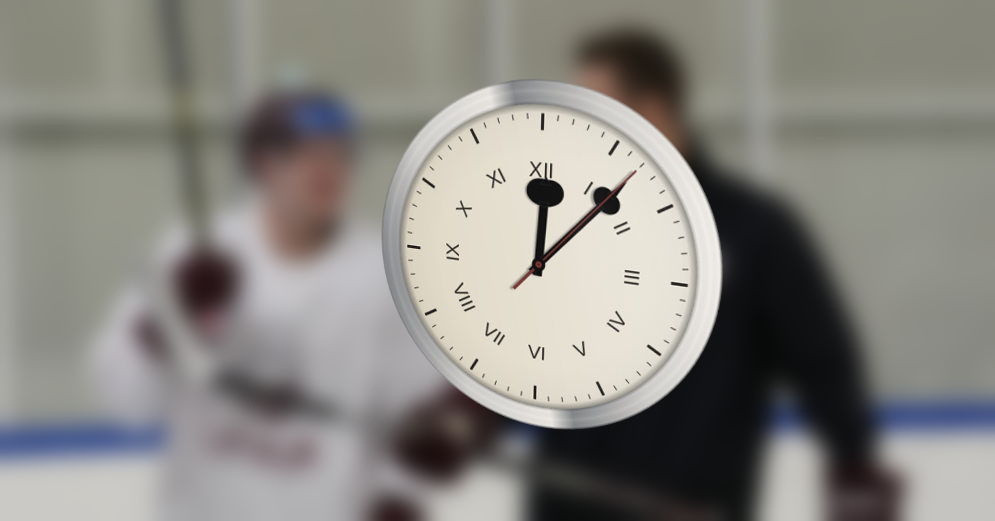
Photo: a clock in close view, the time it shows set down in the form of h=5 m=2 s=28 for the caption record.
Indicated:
h=12 m=7 s=7
